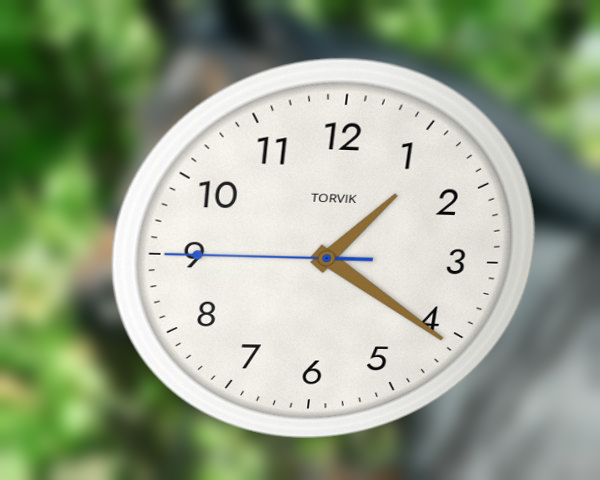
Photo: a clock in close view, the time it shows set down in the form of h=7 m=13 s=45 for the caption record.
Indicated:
h=1 m=20 s=45
